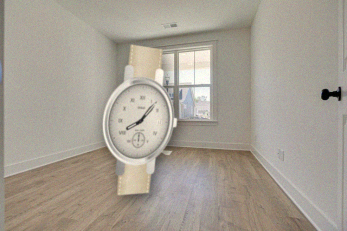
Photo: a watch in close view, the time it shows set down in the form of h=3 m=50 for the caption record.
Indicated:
h=8 m=7
